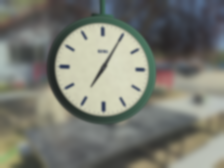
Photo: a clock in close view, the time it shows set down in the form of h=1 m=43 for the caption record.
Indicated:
h=7 m=5
